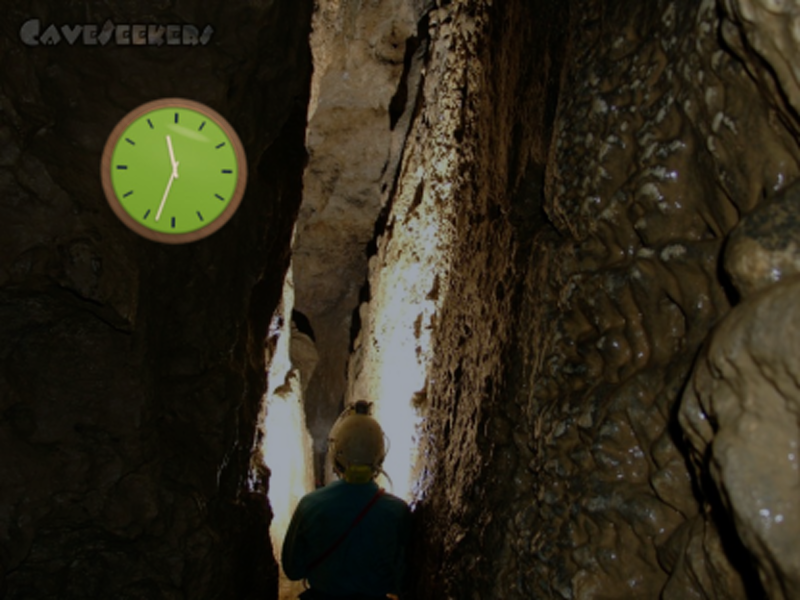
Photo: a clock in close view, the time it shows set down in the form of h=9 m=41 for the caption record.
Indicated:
h=11 m=33
